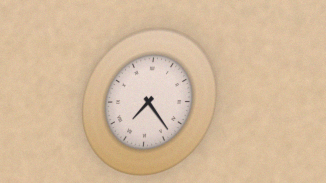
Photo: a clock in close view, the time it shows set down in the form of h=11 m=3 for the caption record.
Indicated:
h=7 m=23
